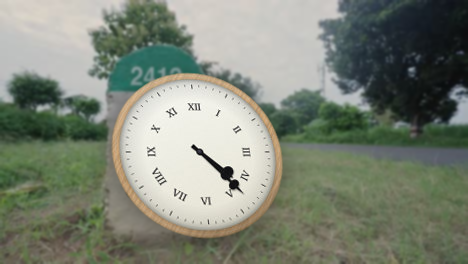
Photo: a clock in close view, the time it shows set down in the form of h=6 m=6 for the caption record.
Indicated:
h=4 m=23
